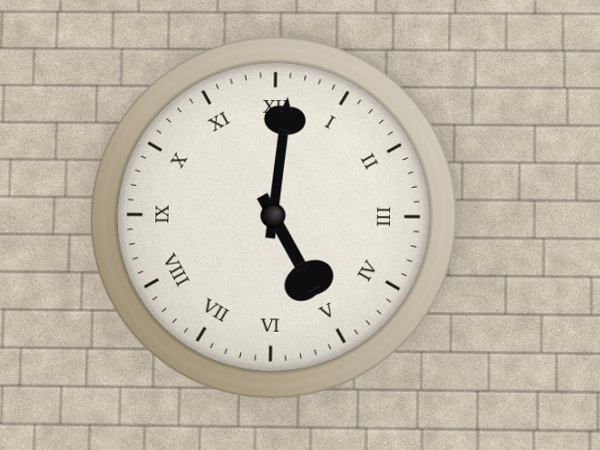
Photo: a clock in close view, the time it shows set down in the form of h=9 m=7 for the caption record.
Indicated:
h=5 m=1
